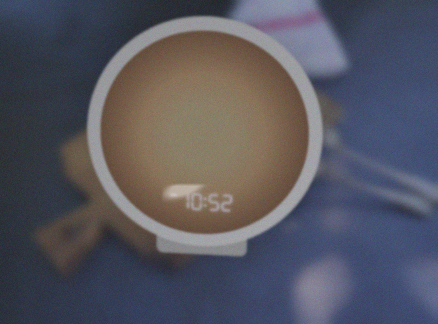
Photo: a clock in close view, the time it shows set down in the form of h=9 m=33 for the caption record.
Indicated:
h=10 m=52
